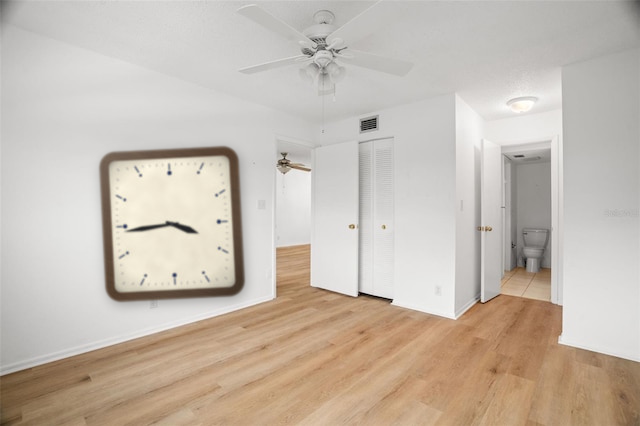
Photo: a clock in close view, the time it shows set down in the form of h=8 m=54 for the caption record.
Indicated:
h=3 m=44
